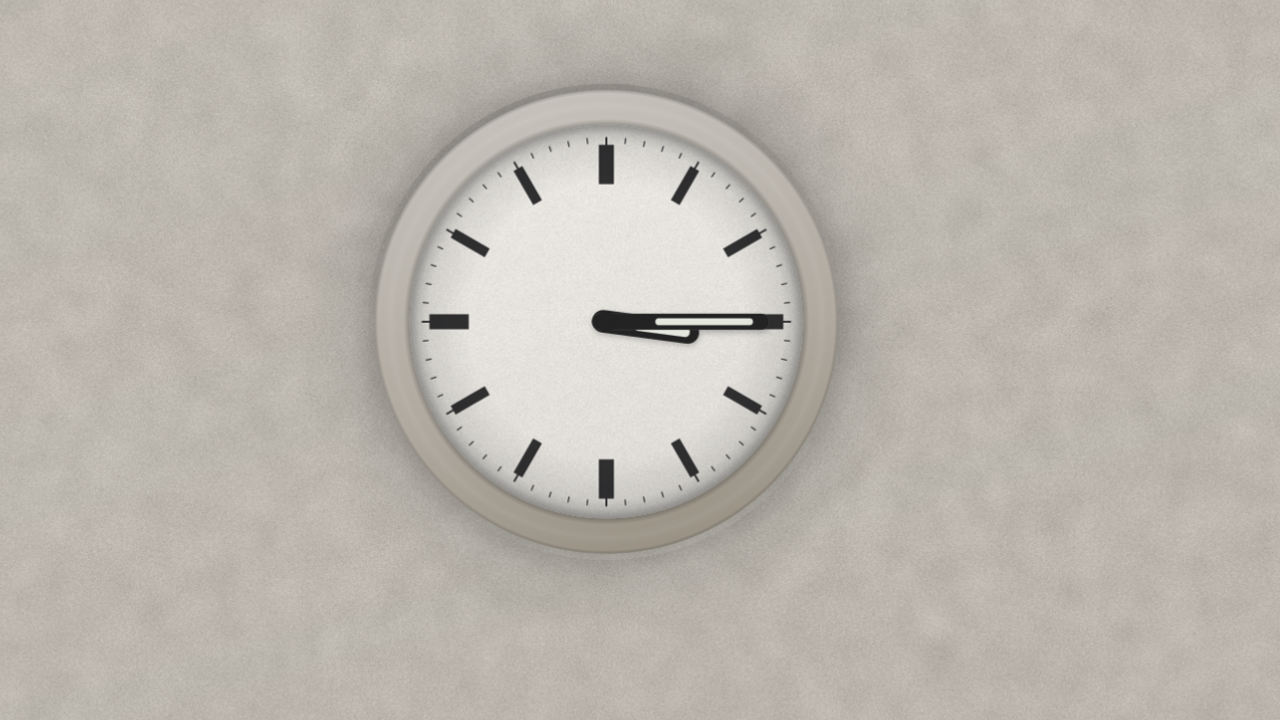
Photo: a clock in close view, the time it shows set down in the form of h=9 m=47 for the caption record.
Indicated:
h=3 m=15
